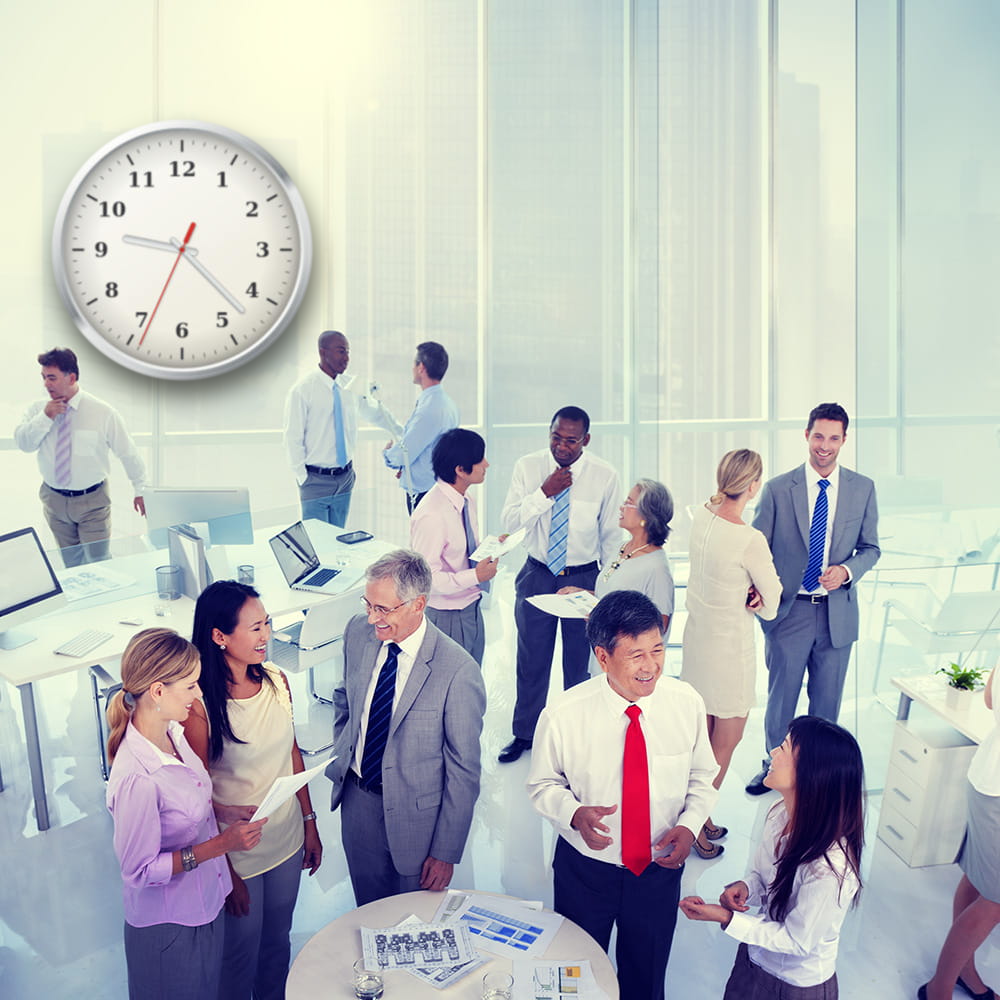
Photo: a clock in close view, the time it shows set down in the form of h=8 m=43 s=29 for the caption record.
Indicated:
h=9 m=22 s=34
